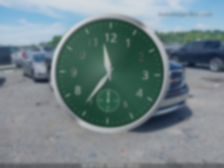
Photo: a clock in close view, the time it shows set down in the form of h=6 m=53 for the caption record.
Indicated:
h=11 m=36
